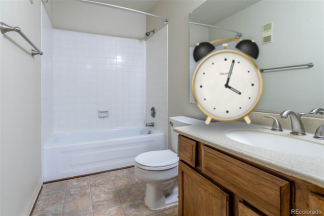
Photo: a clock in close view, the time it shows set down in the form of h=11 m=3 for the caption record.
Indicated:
h=4 m=3
